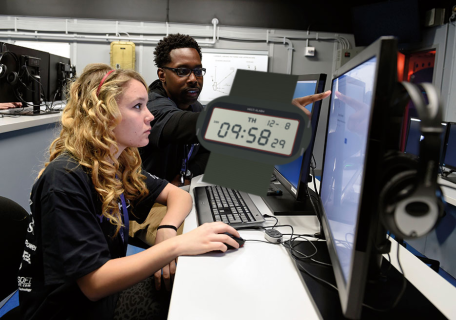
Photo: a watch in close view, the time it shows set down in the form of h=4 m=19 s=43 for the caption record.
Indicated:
h=9 m=58 s=29
